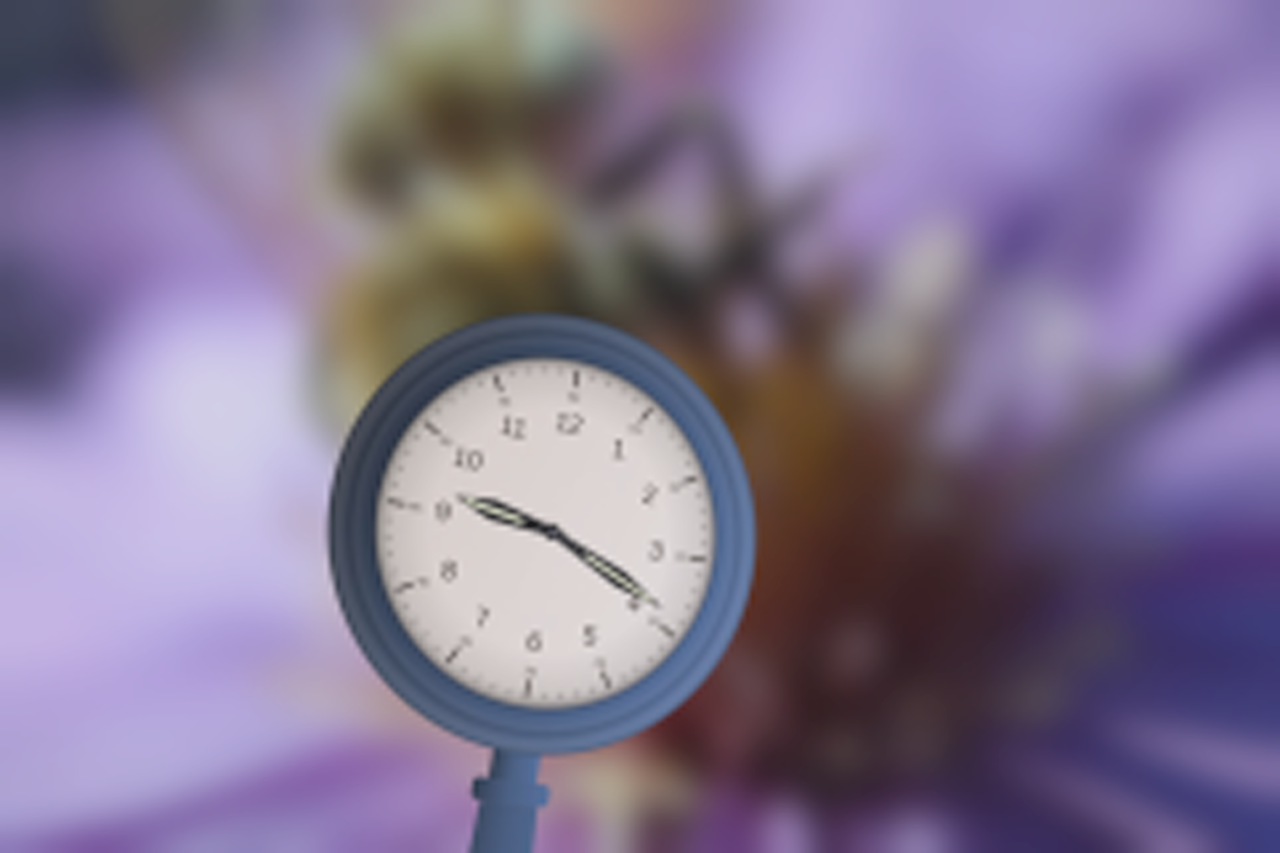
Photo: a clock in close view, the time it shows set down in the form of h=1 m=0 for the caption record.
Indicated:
h=9 m=19
